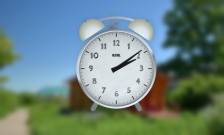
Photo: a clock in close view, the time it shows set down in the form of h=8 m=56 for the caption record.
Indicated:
h=2 m=9
